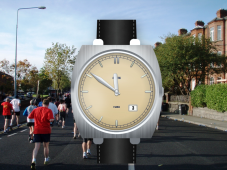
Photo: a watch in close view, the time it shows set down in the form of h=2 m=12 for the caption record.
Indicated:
h=11 m=51
